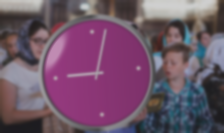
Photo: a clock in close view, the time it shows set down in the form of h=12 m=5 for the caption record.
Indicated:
h=9 m=3
